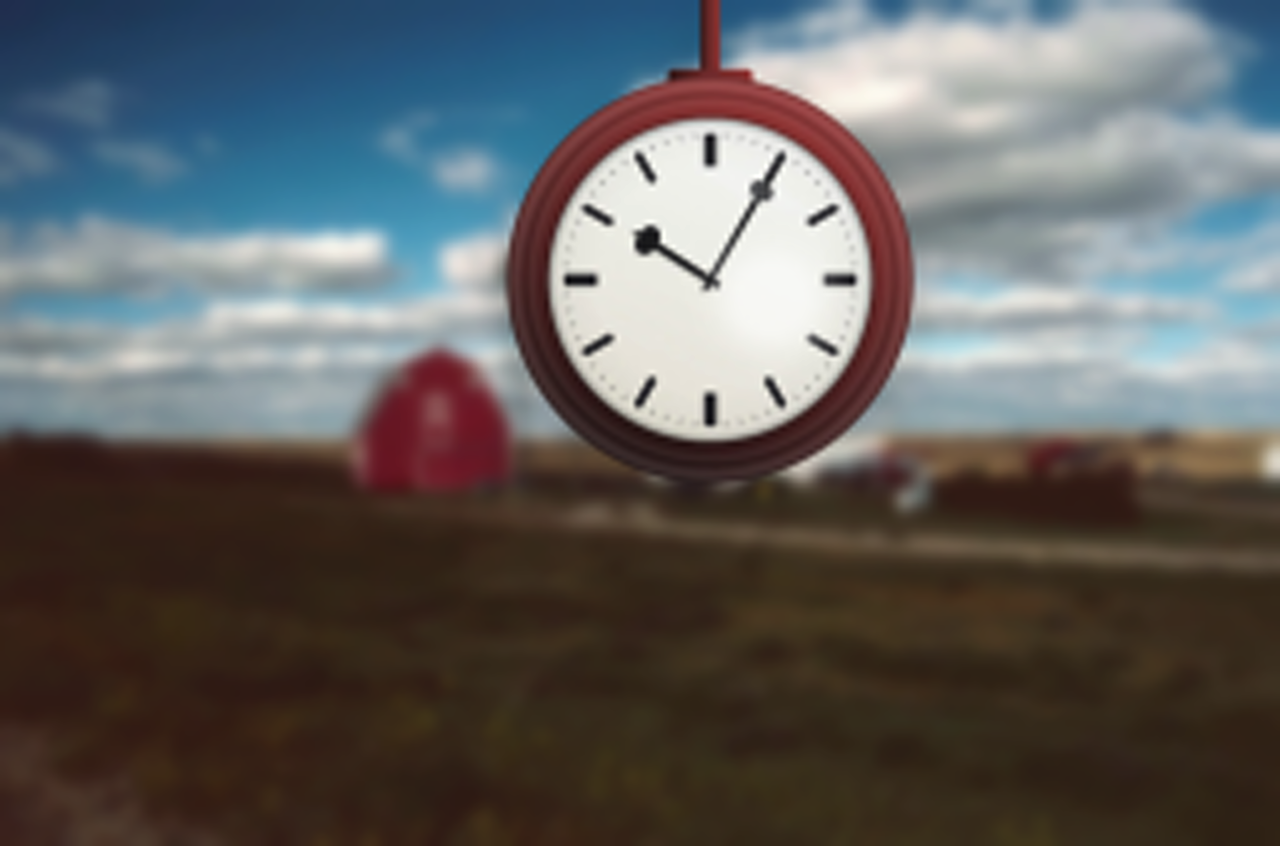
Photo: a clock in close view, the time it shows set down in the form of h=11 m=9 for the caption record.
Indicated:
h=10 m=5
